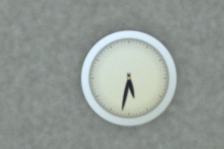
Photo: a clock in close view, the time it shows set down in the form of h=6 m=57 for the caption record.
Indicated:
h=5 m=32
